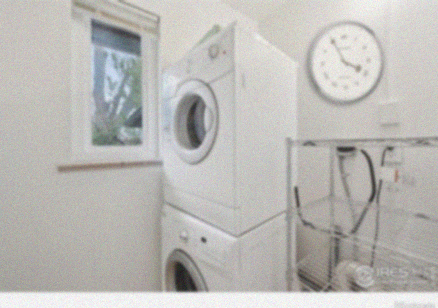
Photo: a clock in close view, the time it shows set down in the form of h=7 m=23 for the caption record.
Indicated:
h=3 m=55
